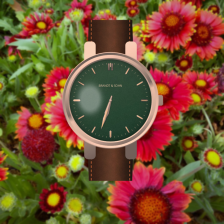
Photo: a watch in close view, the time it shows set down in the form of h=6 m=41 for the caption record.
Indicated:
h=6 m=33
